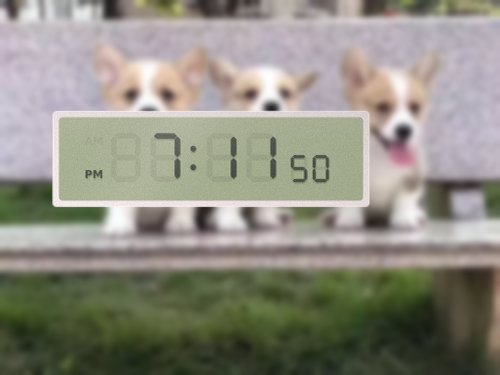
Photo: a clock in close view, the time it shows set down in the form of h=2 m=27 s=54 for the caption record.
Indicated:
h=7 m=11 s=50
